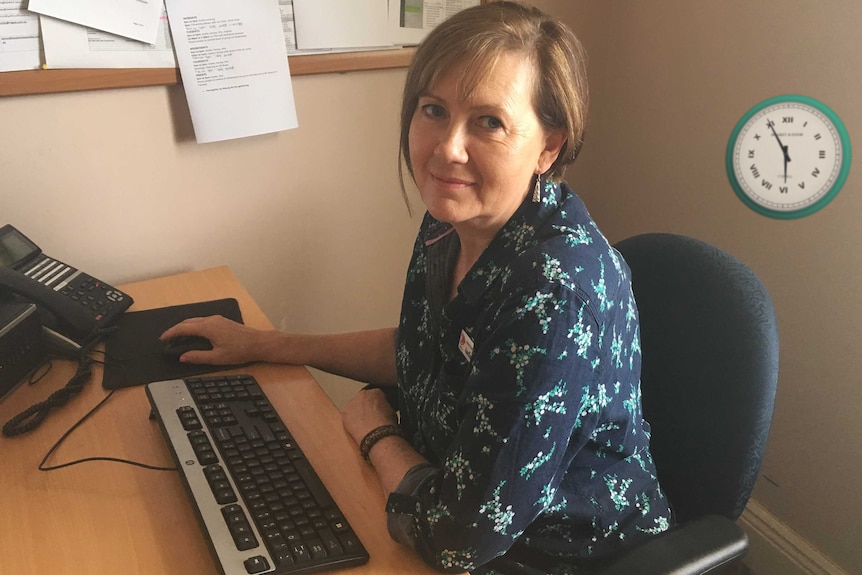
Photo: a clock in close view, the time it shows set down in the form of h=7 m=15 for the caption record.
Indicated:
h=5 m=55
